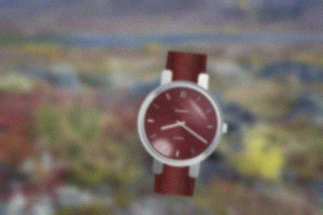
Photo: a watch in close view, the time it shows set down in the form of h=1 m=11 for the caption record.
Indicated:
h=8 m=20
